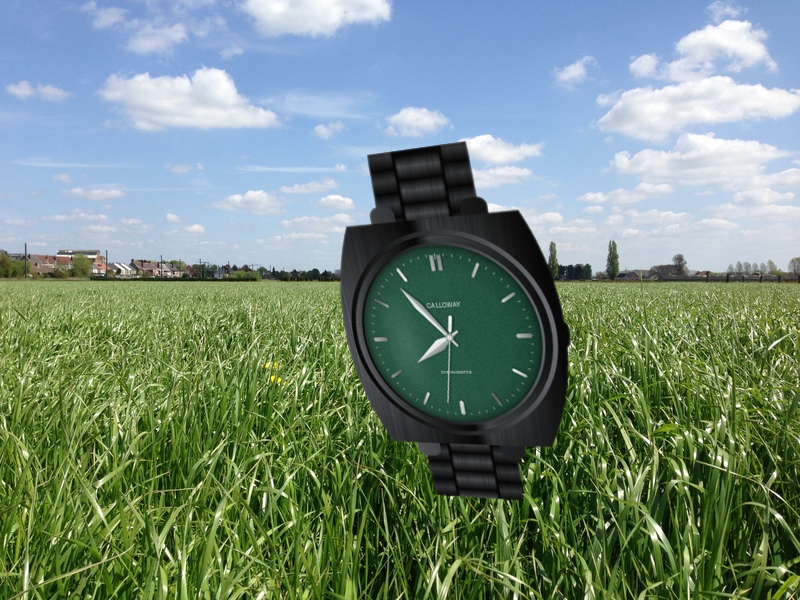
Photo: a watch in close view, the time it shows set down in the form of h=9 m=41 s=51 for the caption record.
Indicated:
h=7 m=53 s=32
